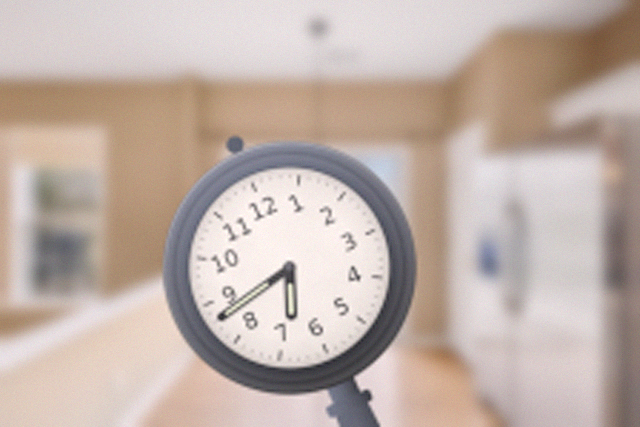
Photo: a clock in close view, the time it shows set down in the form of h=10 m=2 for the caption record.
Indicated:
h=6 m=43
